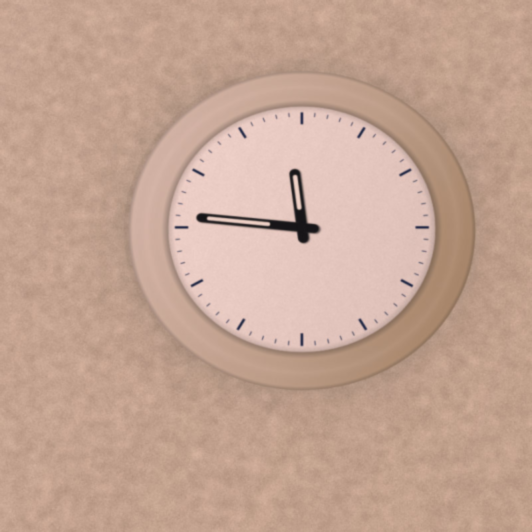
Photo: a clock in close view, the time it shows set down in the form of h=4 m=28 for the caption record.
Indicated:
h=11 m=46
